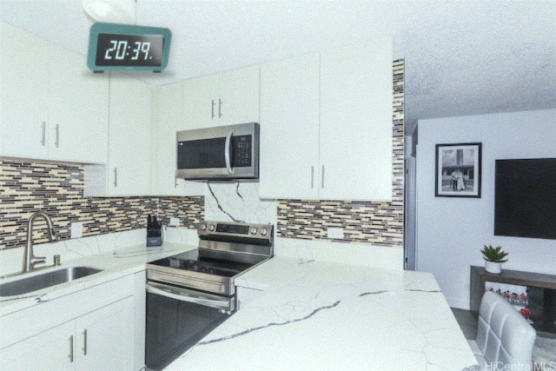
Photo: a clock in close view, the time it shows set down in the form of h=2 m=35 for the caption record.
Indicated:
h=20 m=39
